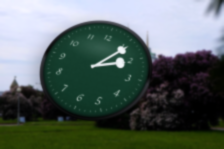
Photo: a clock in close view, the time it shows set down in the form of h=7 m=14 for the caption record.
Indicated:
h=2 m=6
